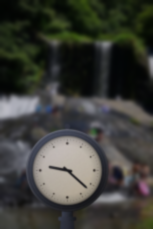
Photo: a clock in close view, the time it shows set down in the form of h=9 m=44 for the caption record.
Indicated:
h=9 m=22
